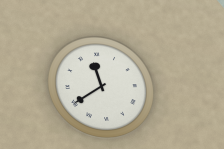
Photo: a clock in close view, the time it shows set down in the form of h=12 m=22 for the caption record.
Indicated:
h=11 m=40
